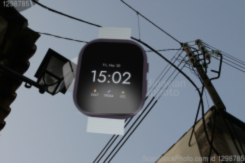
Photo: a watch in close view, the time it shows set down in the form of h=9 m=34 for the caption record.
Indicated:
h=15 m=2
